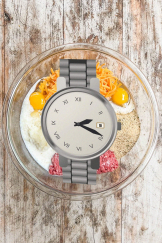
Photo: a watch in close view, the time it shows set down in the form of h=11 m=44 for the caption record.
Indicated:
h=2 m=19
